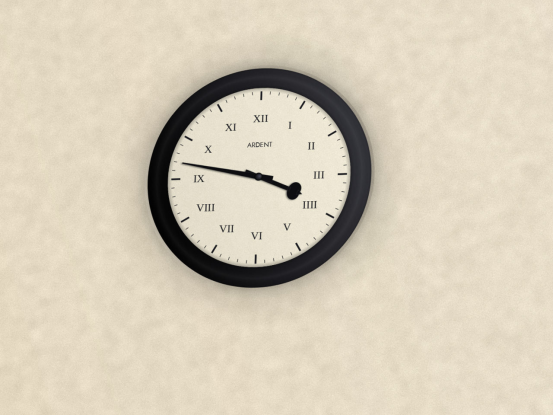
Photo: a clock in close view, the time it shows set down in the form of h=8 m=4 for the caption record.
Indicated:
h=3 m=47
